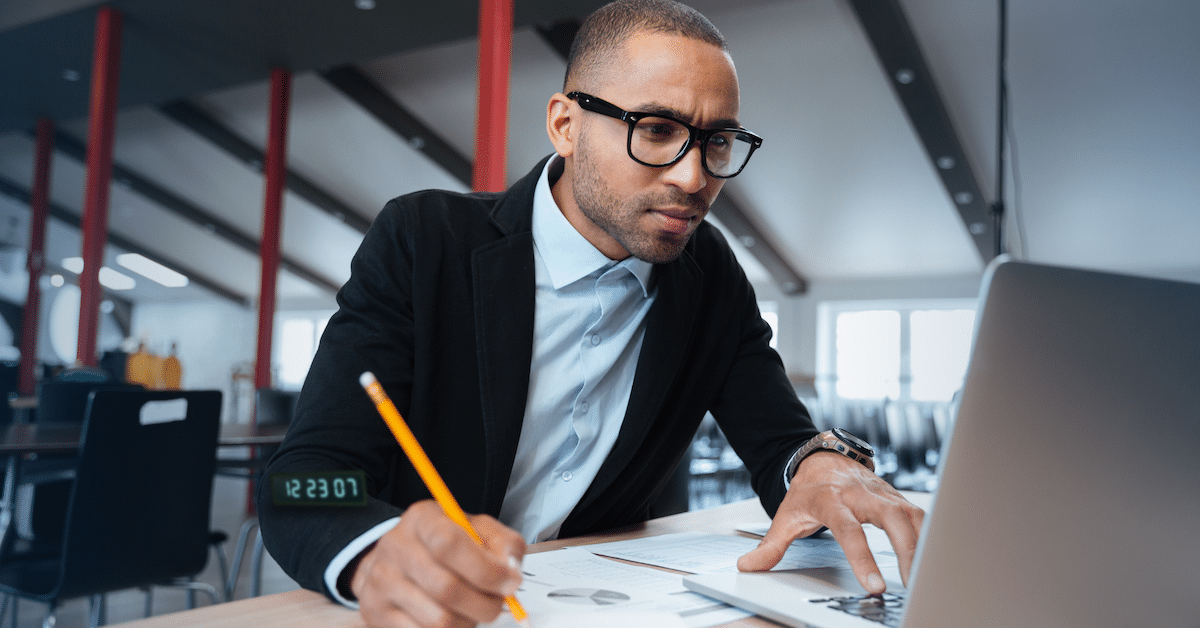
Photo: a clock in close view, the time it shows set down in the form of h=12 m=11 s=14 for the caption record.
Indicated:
h=12 m=23 s=7
